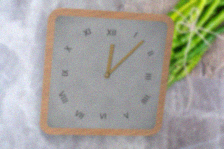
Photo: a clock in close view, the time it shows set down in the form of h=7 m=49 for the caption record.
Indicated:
h=12 m=7
